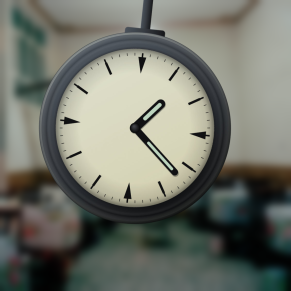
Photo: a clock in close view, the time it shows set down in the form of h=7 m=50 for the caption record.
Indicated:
h=1 m=22
